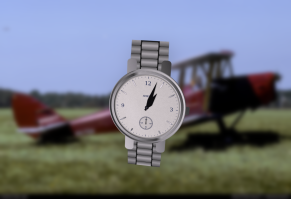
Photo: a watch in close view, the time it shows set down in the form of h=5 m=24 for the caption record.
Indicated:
h=1 m=3
